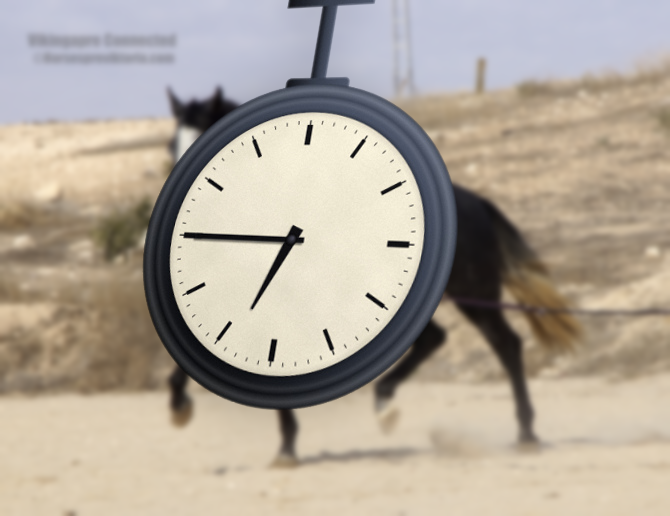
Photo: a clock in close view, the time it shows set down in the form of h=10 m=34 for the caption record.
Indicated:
h=6 m=45
